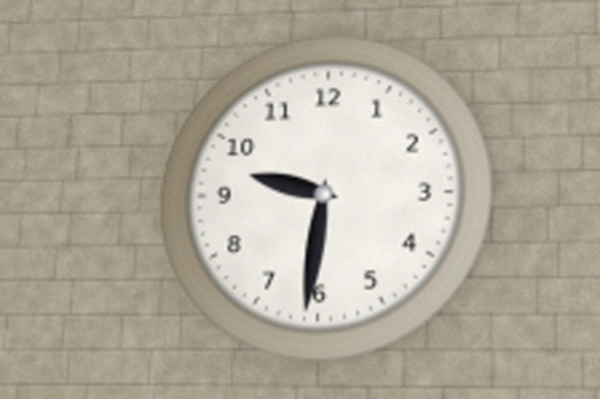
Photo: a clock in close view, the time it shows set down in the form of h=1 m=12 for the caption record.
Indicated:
h=9 m=31
